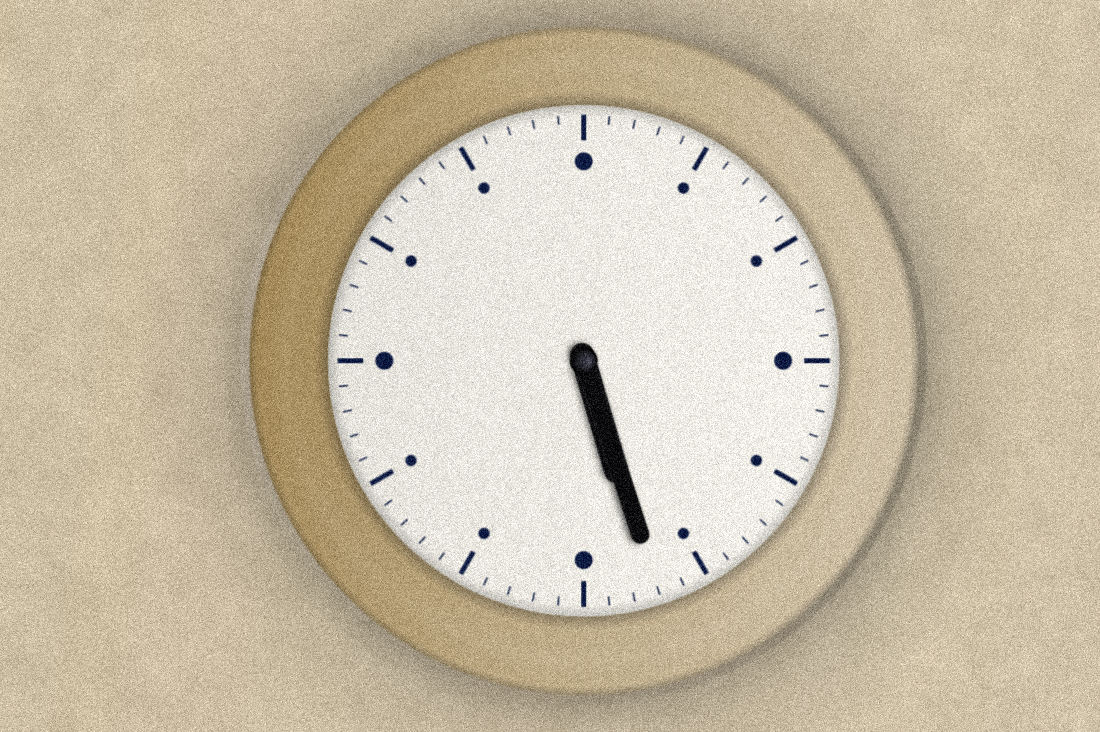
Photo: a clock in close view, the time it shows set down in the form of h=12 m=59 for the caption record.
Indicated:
h=5 m=27
